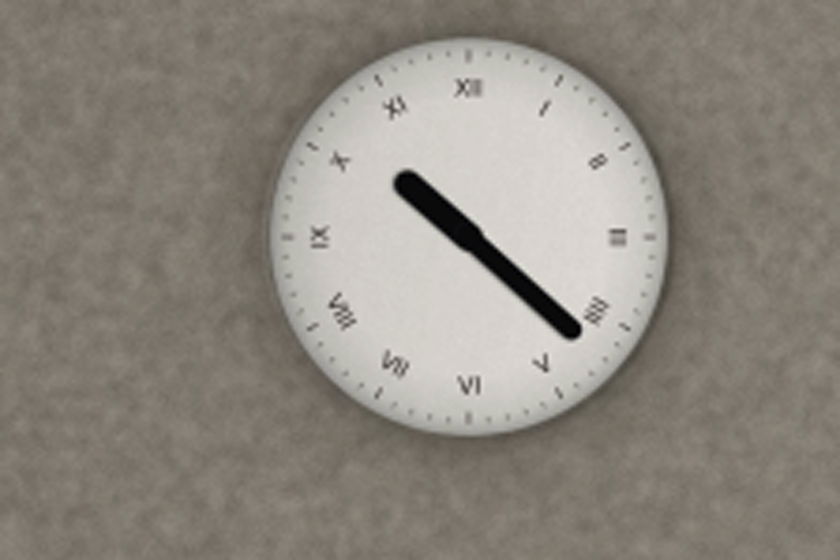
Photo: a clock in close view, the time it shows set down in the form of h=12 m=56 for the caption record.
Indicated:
h=10 m=22
